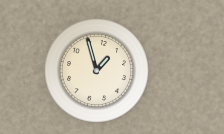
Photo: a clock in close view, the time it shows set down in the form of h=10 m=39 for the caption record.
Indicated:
h=12 m=55
